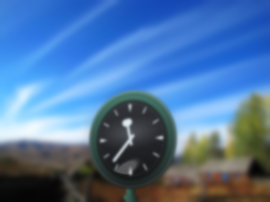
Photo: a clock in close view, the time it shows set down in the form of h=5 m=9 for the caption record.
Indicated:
h=11 m=37
